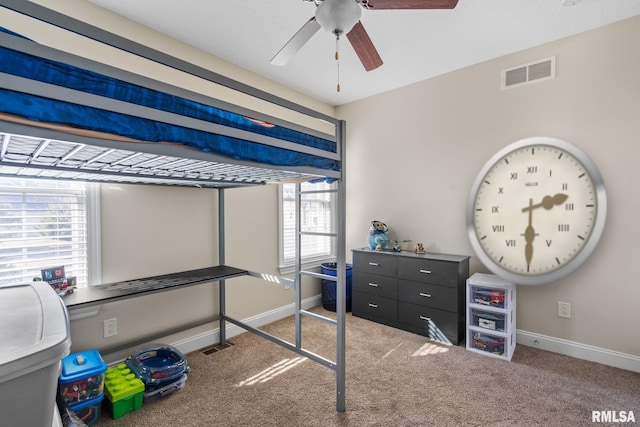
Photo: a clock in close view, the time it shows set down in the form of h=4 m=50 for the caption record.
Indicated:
h=2 m=30
